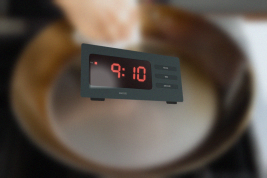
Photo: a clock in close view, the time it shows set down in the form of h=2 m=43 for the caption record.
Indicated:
h=9 m=10
